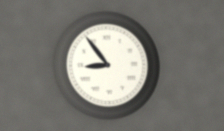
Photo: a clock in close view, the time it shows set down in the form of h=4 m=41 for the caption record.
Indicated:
h=8 m=54
